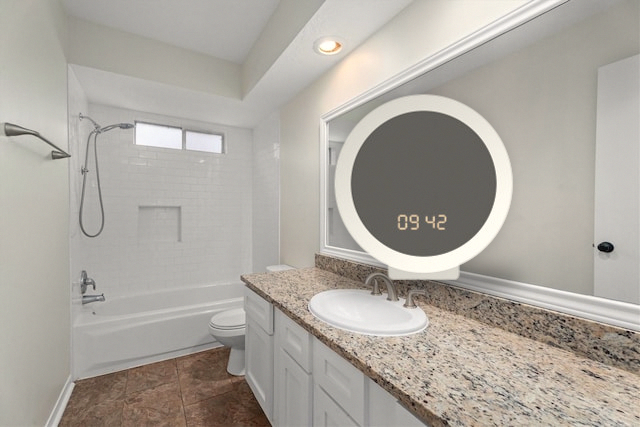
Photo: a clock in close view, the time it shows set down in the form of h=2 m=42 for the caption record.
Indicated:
h=9 m=42
